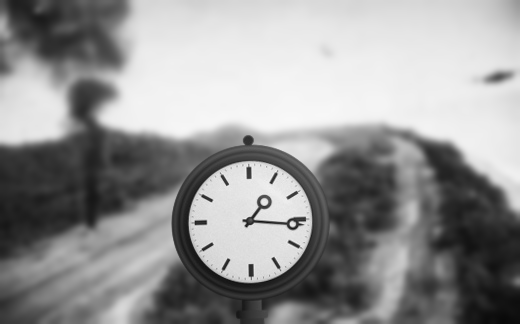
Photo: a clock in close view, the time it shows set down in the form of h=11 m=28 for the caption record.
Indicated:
h=1 m=16
